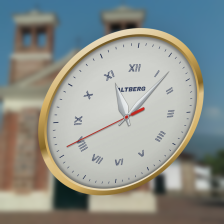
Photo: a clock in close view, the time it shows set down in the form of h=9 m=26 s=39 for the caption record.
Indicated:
h=11 m=6 s=41
